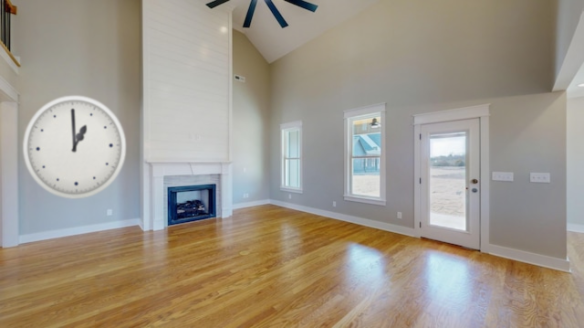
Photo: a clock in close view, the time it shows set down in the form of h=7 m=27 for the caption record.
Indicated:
h=1 m=0
